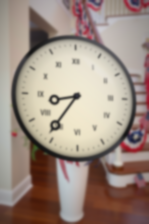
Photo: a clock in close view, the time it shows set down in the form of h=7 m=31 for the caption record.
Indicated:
h=8 m=36
